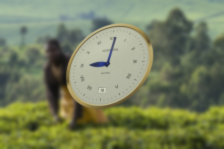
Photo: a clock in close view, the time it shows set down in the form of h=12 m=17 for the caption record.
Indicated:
h=9 m=1
